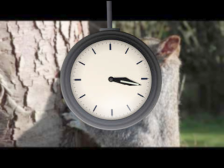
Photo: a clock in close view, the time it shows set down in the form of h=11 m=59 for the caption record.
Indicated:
h=3 m=17
